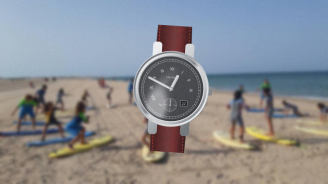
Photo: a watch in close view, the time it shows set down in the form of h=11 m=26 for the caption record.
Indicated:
h=12 m=49
